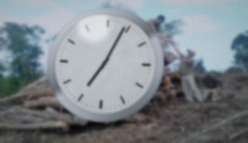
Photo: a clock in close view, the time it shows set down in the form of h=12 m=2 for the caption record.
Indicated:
h=7 m=4
